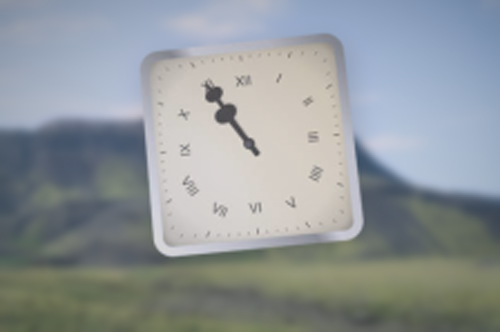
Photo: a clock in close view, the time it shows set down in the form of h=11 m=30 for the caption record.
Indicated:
h=10 m=55
